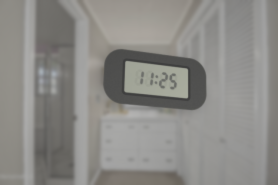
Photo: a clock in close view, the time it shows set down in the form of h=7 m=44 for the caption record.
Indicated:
h=11 m=25
